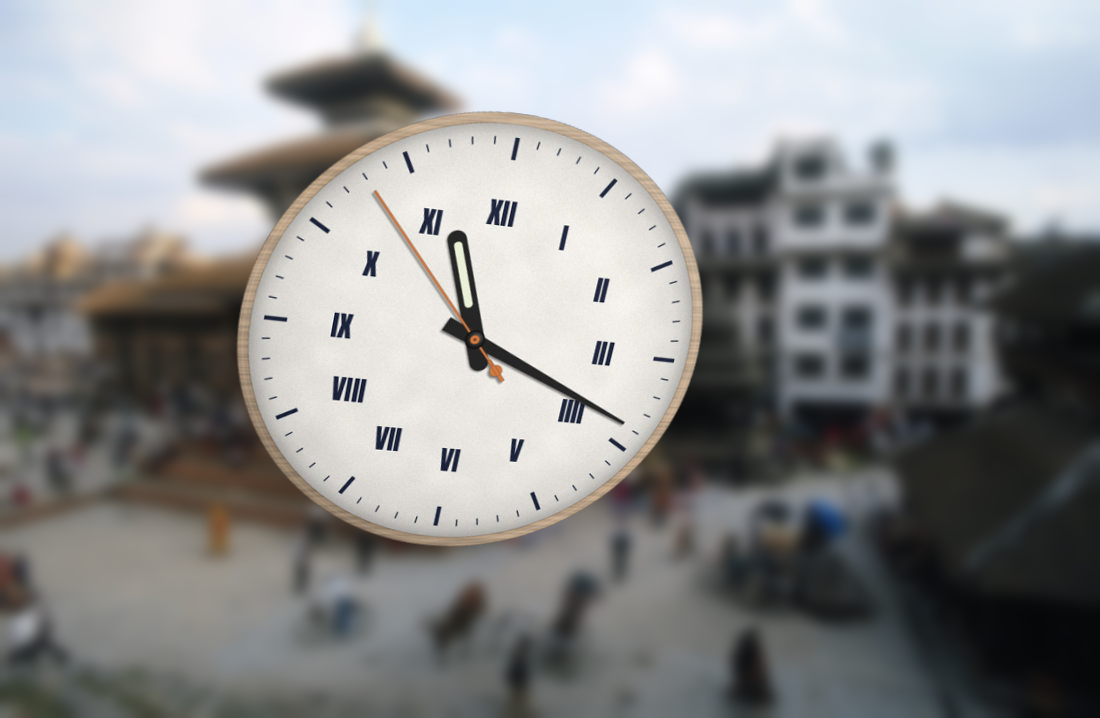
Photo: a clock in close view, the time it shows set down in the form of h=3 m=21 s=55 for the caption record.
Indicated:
h=11 m=18 s=53
